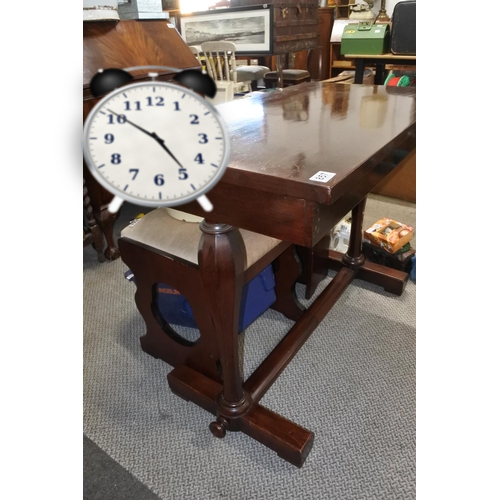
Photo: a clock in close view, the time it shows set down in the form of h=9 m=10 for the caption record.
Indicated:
h=4 m=51
